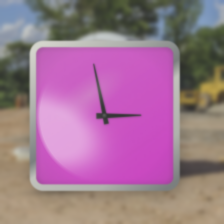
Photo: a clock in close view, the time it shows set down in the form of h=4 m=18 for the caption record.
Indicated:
h=2 m=58
